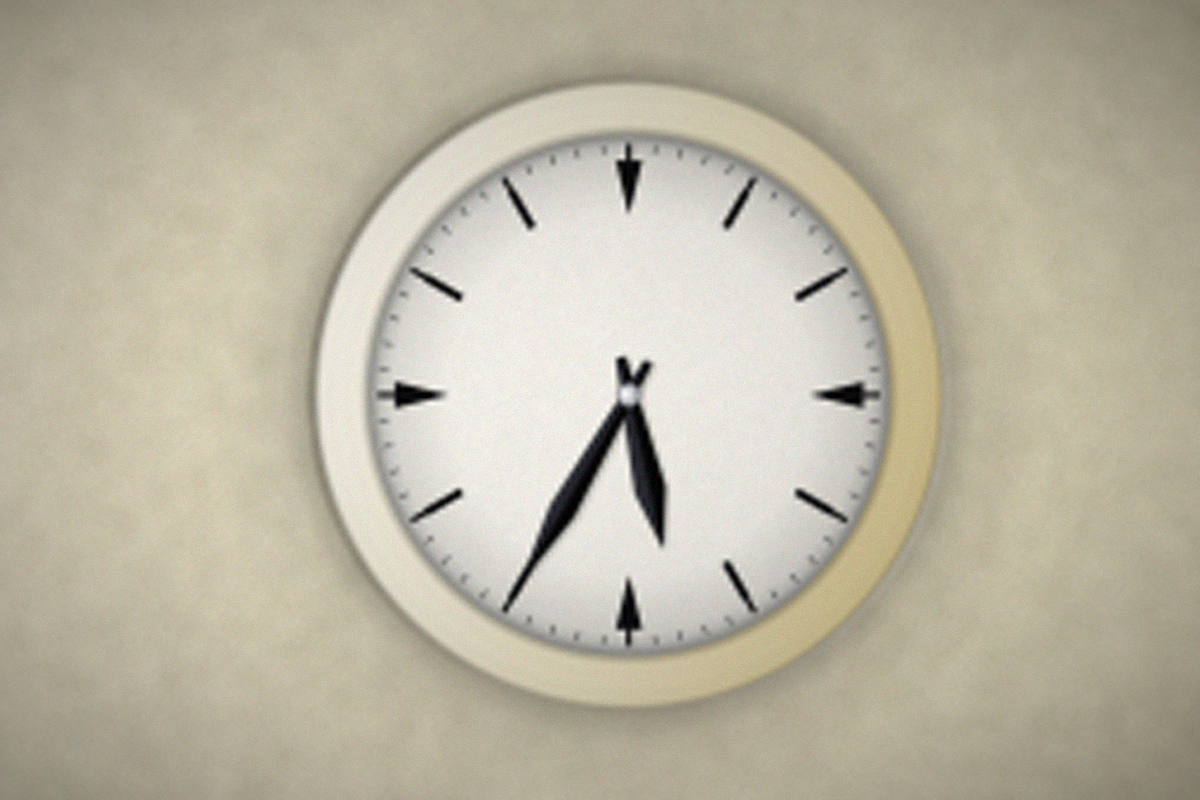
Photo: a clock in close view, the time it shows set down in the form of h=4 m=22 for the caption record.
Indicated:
h=5 m=35
